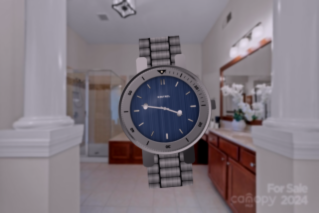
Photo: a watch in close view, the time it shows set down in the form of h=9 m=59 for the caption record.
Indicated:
h=3 m=47
